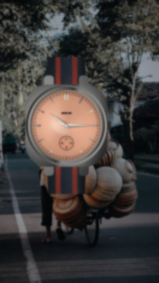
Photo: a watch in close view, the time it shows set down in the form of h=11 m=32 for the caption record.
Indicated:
h=10 m=15
